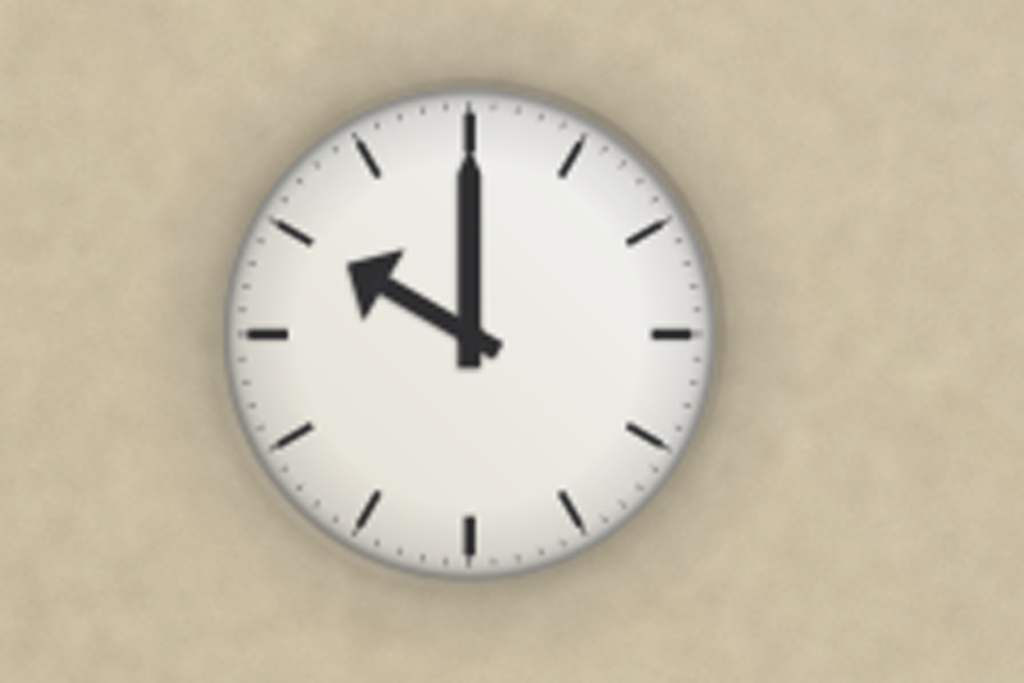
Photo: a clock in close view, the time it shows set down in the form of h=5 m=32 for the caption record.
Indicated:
h=10 m=0
